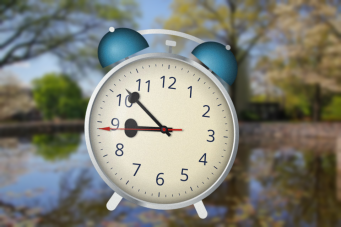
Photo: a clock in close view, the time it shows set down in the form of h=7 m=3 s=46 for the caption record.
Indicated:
h=8 m=51 s=44
